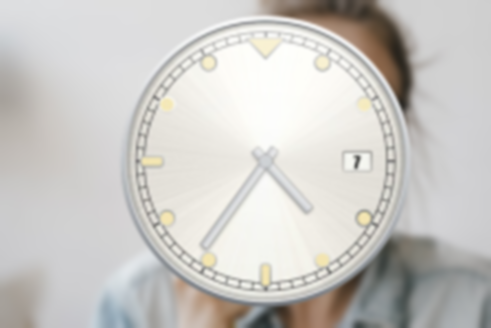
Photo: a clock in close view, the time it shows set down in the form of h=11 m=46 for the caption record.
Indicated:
h=4 m=36
